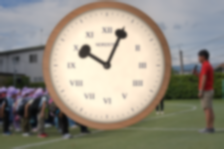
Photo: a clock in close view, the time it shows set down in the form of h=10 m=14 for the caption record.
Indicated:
h=10 m=4
